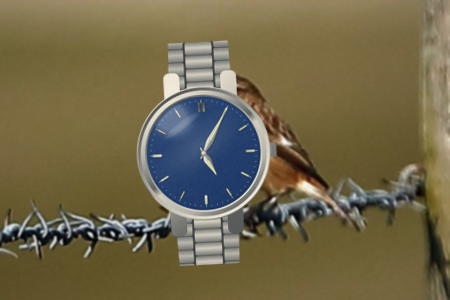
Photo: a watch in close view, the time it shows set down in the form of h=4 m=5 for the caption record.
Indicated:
h=5 m=5
